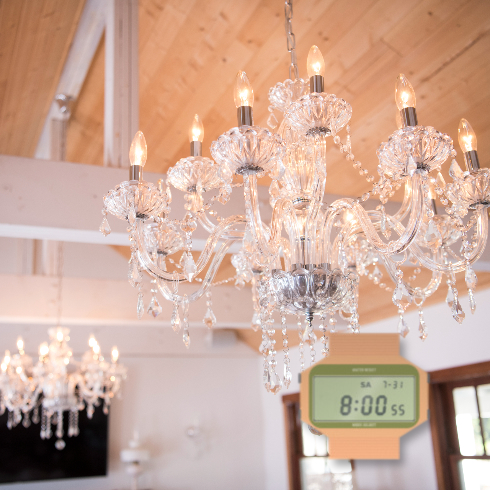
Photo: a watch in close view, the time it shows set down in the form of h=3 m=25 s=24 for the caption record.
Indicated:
h=8 m=0 s=55
